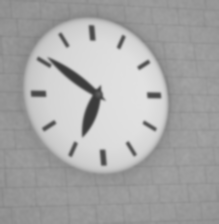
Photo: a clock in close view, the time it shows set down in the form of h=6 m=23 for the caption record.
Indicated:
h=6 m=51
